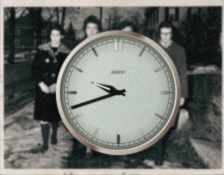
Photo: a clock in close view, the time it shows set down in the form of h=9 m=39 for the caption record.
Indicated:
h=9 m=42
